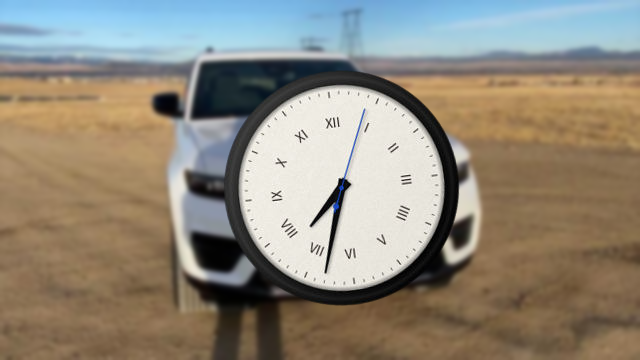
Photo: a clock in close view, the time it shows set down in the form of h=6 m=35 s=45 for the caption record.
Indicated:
h=7 m=33 s=4
